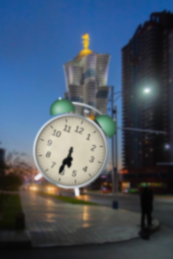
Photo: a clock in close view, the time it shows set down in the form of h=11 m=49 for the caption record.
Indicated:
h=5 m=31
